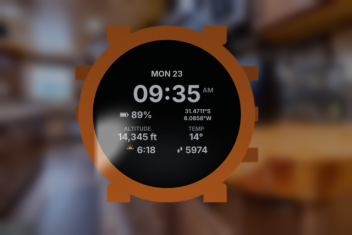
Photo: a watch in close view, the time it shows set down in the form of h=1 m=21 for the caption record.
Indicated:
h=9 m=35
